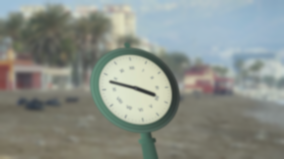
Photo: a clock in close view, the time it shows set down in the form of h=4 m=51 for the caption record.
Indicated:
h=3 m=48
